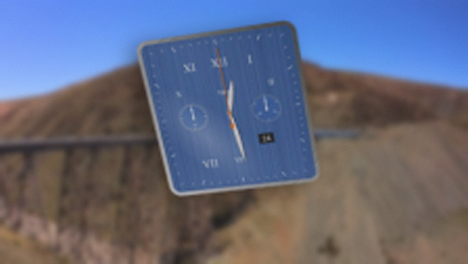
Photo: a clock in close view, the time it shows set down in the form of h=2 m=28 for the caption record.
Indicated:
h=12 m=29
